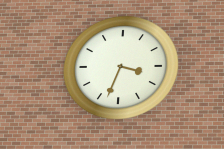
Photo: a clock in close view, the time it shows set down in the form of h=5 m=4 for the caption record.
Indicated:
h=3 m=33
